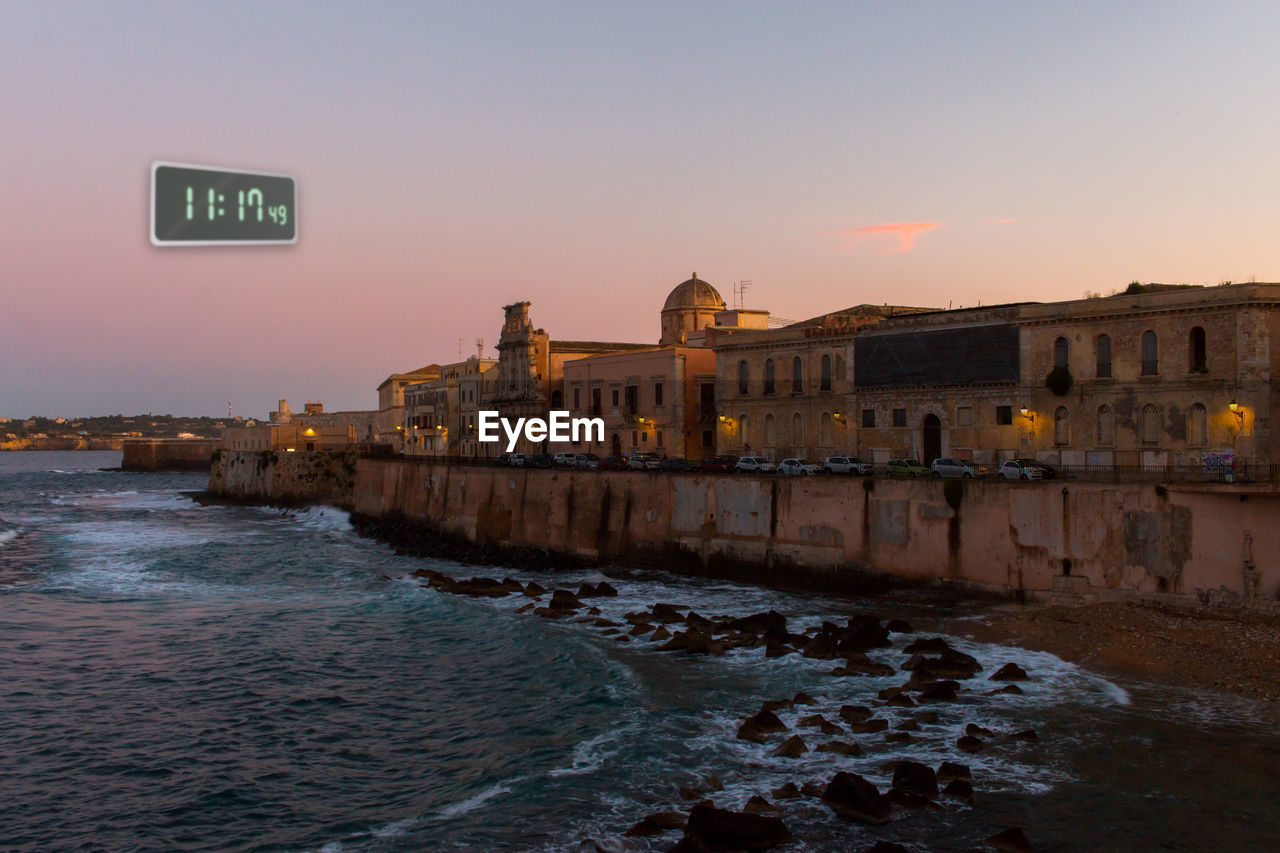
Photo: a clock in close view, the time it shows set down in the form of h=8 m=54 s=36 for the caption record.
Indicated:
h=11 m=17 s=49
